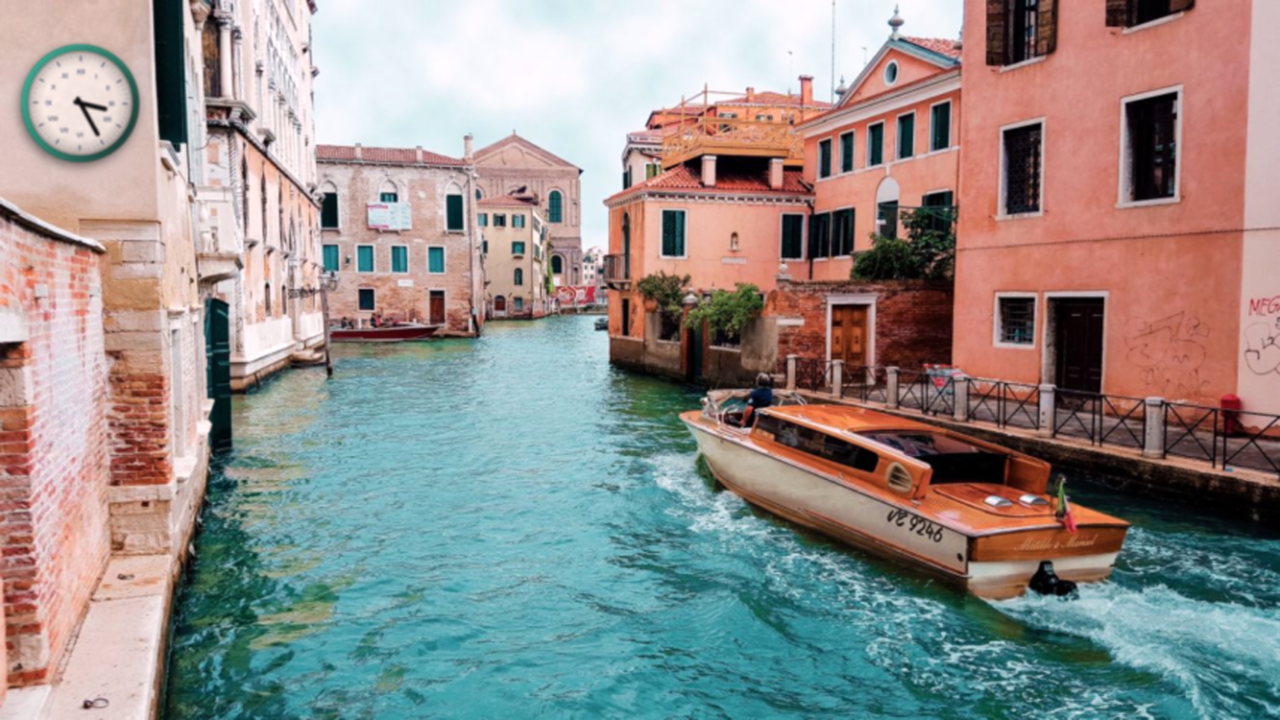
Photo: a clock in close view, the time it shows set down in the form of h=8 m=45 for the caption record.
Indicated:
h=3 m=25
